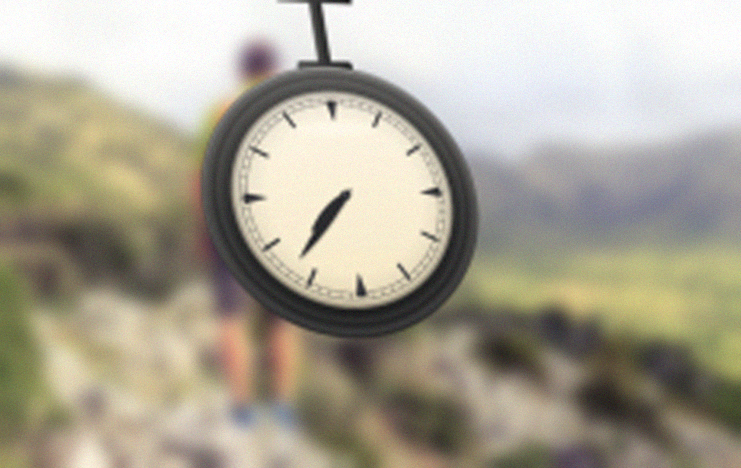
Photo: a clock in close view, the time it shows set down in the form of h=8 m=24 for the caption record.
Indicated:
h=7 m=37
